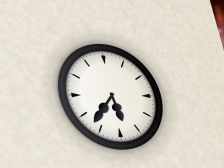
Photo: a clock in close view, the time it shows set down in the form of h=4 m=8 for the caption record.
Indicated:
h=5 m=37
